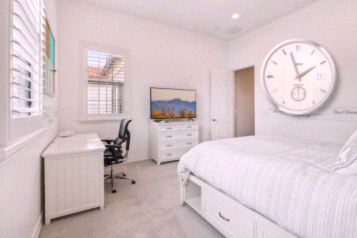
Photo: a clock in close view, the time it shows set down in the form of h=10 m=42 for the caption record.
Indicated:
h=1 m=57
